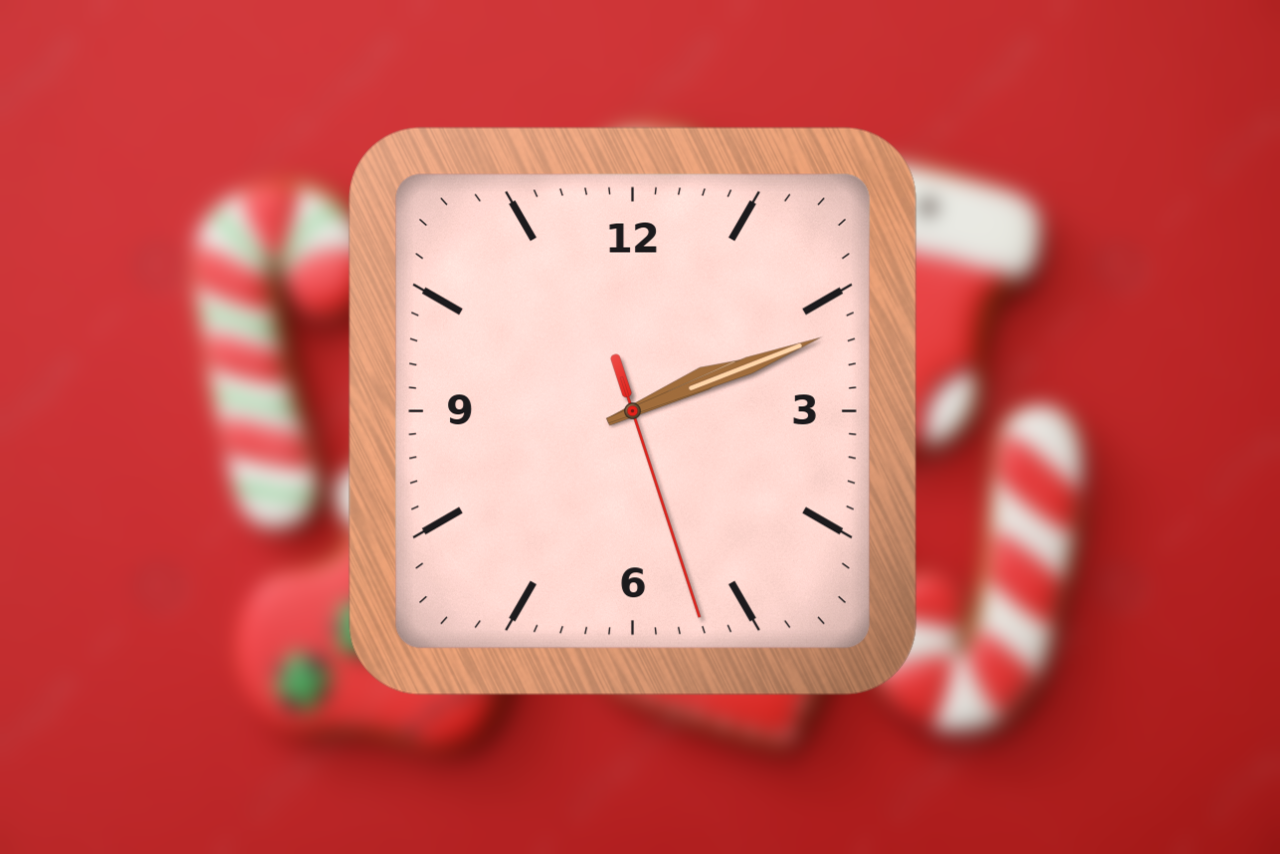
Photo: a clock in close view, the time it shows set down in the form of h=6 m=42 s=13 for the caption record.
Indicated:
h=2 m=11 s=27
